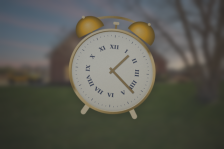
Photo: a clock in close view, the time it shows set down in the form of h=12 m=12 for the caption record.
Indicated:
h=1 m=22
